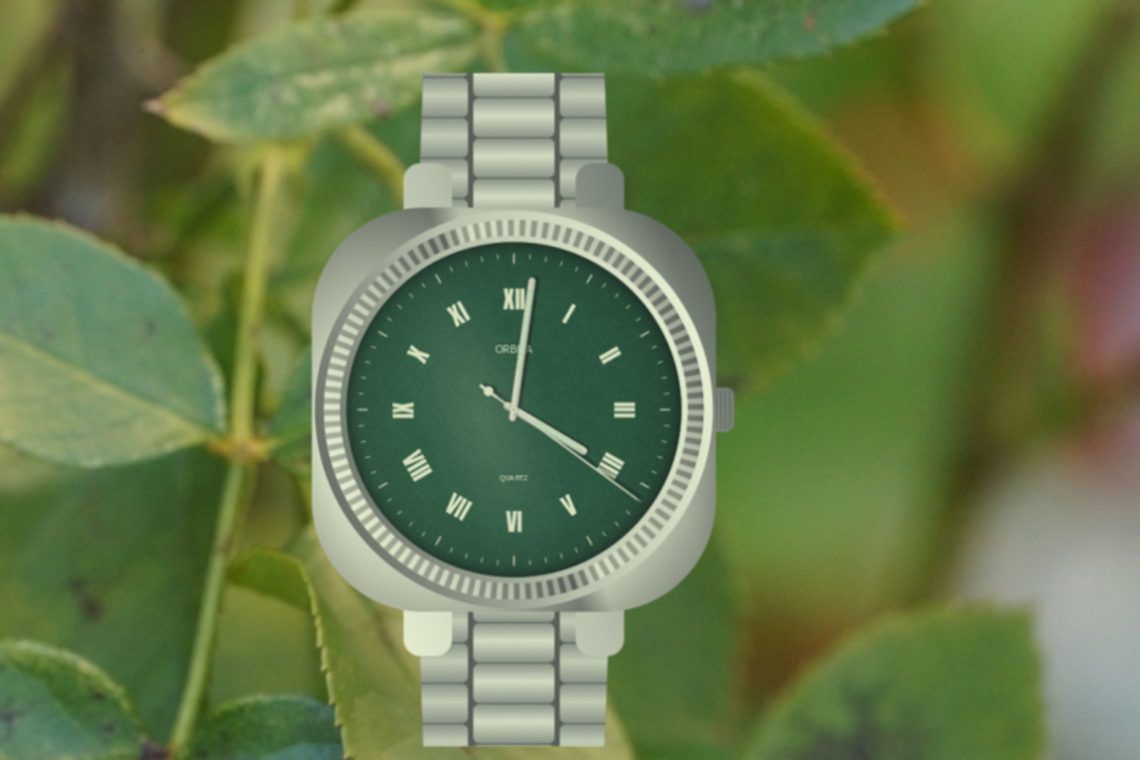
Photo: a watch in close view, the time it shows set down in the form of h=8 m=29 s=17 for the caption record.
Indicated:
h=4 m=1 s=21
